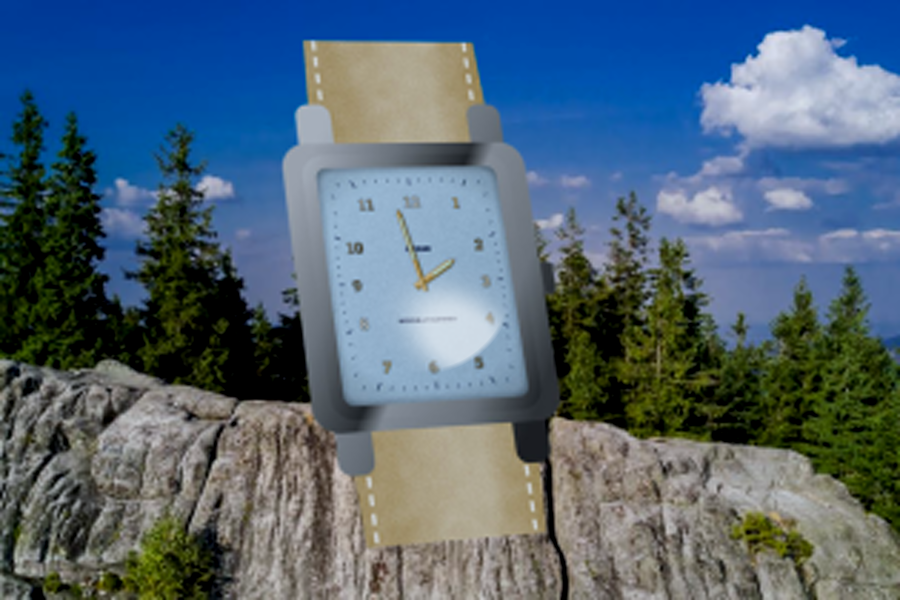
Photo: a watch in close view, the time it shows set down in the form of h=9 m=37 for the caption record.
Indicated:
h=1 m=58
